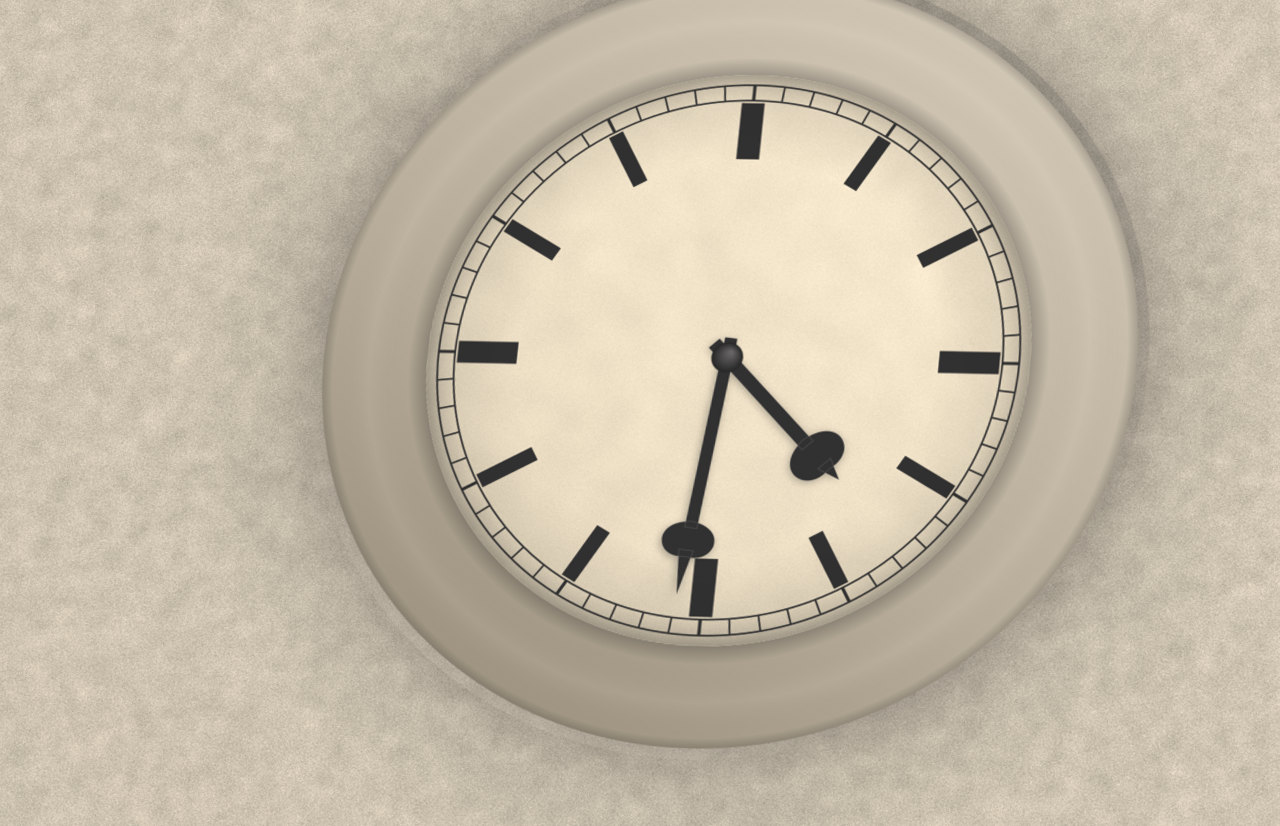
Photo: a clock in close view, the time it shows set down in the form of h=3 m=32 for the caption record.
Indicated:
h=4 m=31
